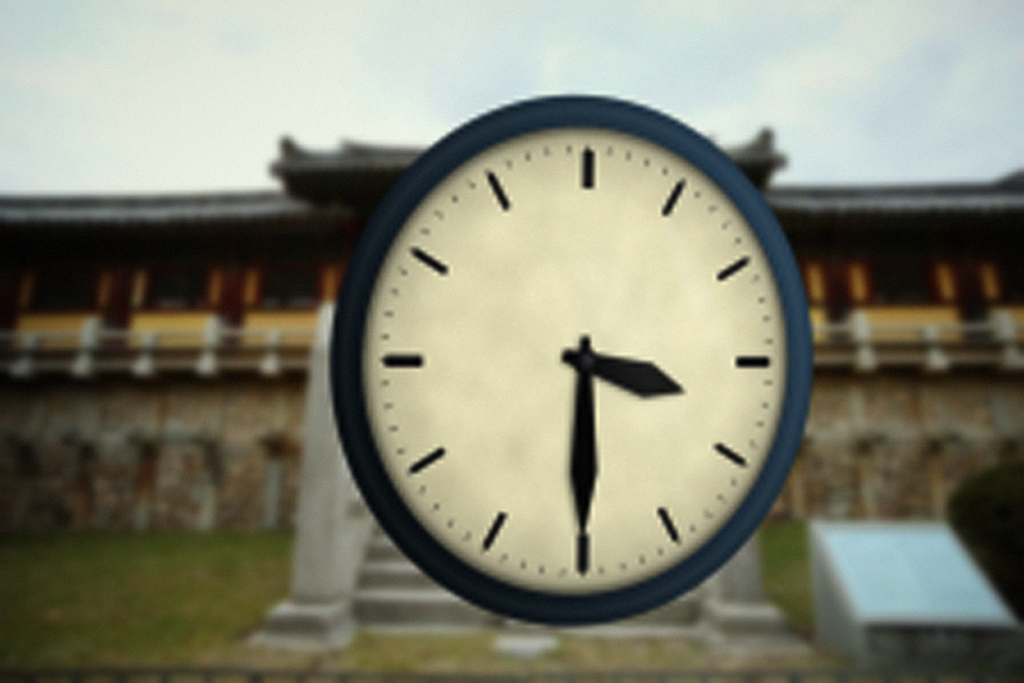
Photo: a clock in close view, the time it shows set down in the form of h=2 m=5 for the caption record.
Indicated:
h=3 m=30
